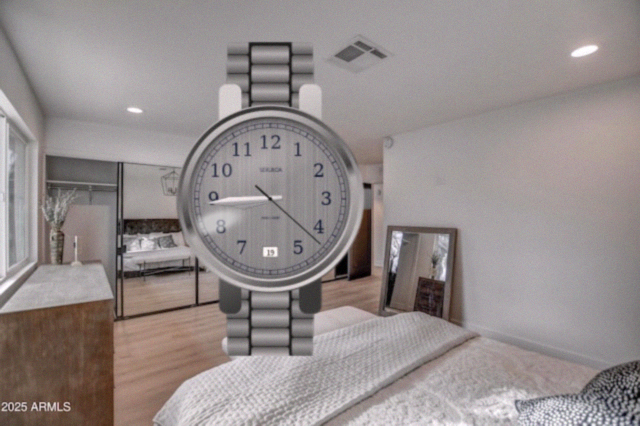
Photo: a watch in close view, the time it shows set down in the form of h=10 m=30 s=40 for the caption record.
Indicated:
h=8 m=44 s=22
